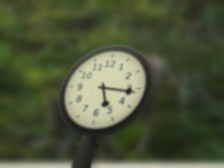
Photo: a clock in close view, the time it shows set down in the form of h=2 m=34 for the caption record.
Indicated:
h=5 m=16
